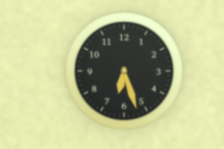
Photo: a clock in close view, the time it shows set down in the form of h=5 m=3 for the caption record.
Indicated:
h=6 m=27
